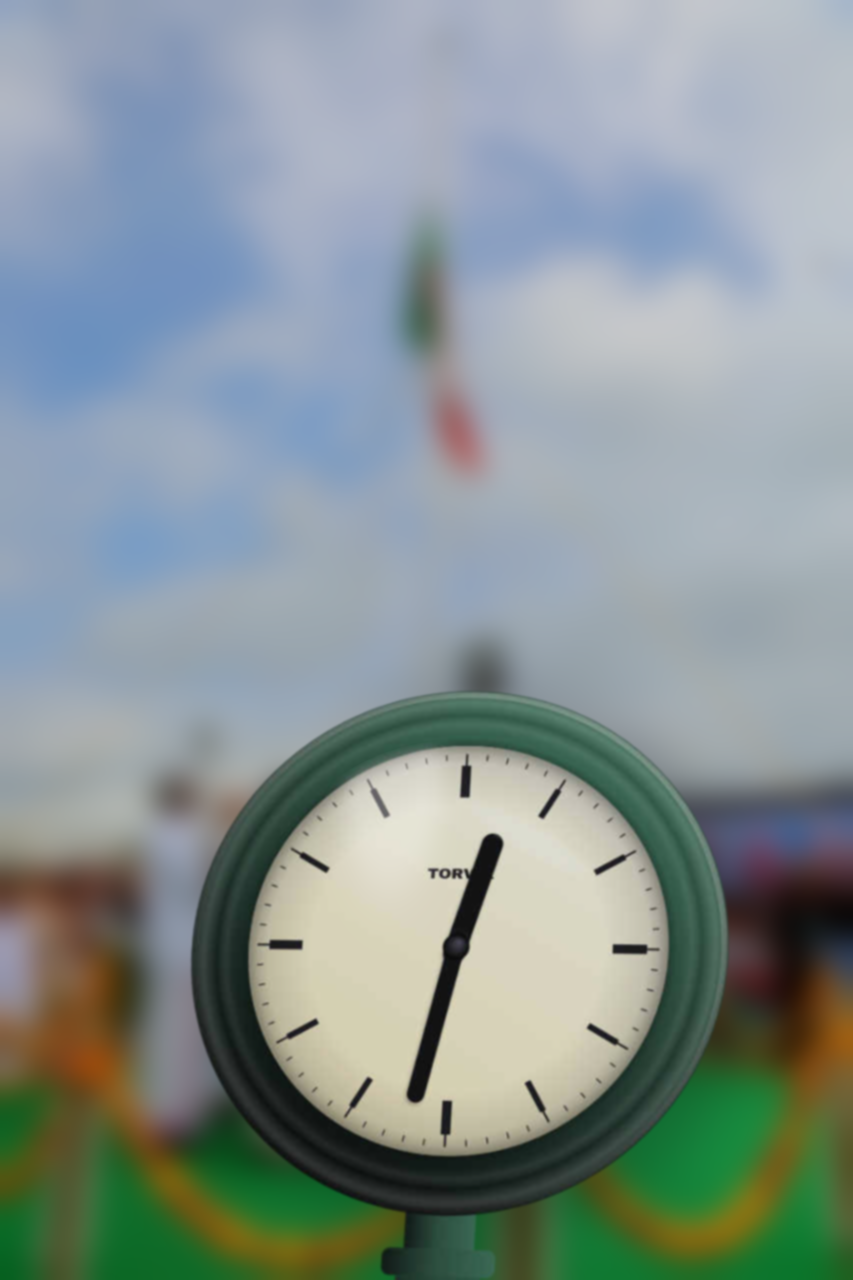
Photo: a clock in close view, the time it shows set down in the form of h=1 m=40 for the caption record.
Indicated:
h=12 m=32
